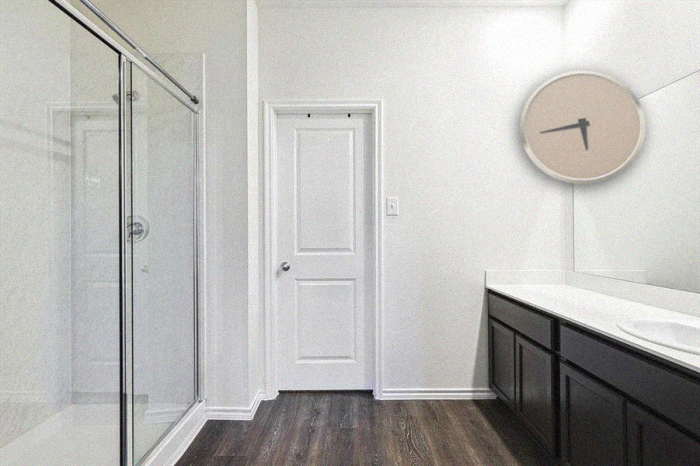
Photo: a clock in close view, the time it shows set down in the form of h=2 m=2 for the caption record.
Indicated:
h=5 m=43
